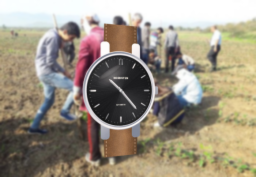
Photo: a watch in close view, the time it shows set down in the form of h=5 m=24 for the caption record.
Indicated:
h=10 m=23
